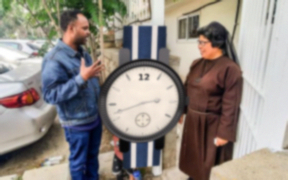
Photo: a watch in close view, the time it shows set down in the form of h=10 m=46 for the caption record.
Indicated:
h=2 m=42
